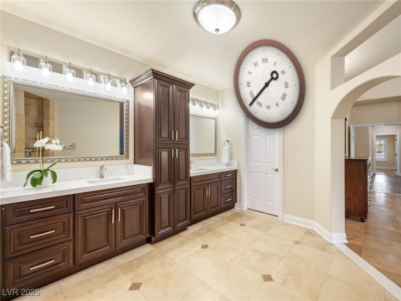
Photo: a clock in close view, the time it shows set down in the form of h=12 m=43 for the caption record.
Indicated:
h=1 m=38
